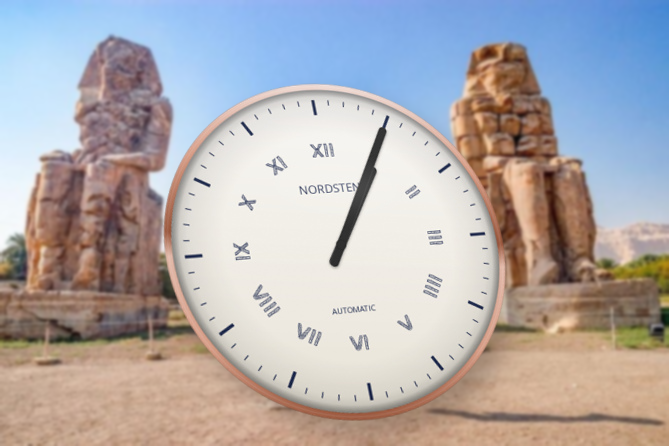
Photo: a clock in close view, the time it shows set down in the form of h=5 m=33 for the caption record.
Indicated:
h=1 m=5
